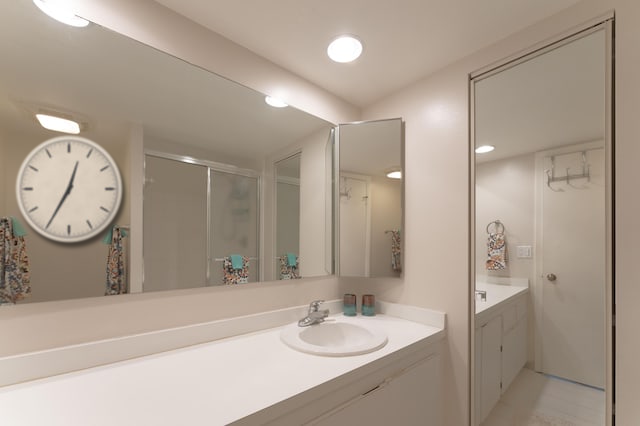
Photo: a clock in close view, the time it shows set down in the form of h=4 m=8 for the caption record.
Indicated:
h=12 m=35
